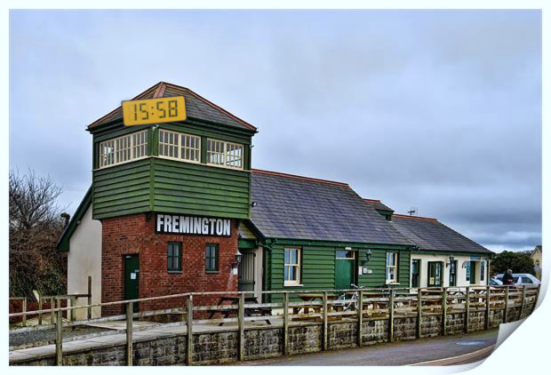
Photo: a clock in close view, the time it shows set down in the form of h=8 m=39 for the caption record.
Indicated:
h=15 m=58
